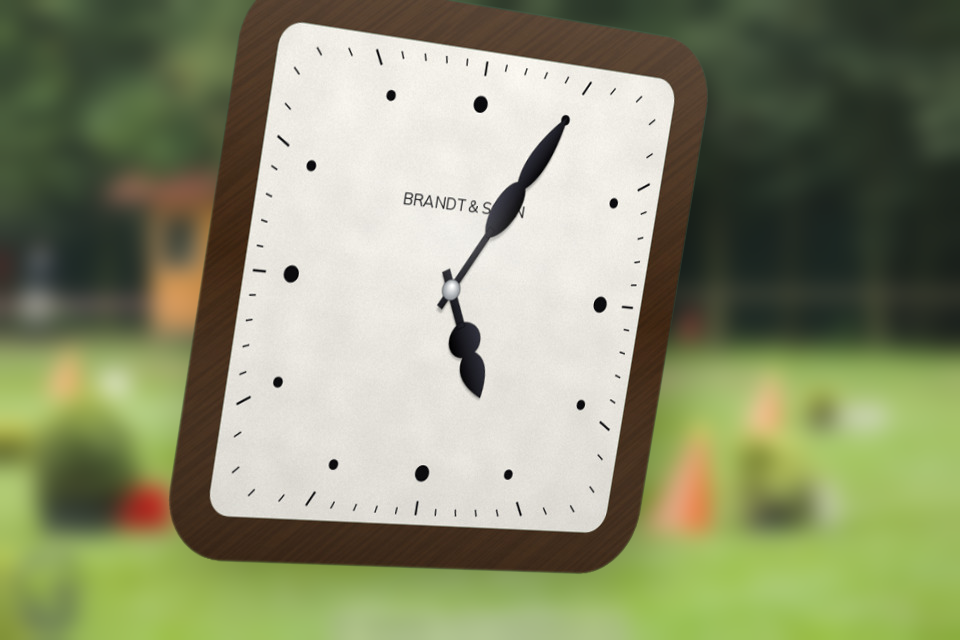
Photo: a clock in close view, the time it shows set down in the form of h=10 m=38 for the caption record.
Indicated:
h=5 m=5
